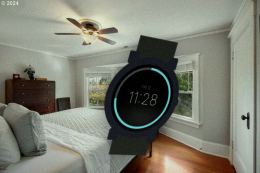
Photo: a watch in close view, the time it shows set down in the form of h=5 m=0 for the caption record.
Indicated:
h=11 m=28
